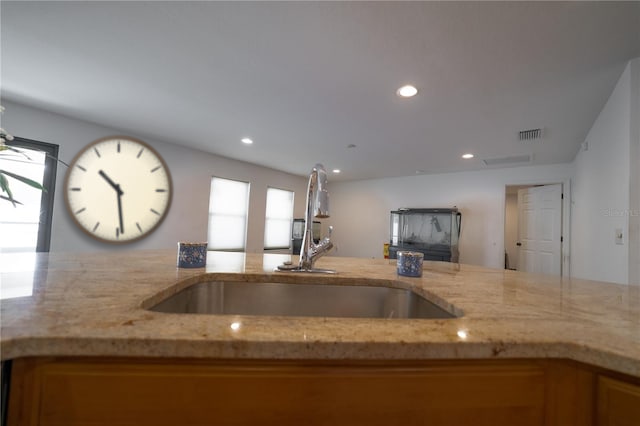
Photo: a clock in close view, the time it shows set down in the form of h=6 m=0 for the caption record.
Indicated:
h=10 m=29
